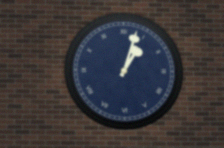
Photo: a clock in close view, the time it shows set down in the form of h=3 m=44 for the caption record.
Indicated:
h=1 m=3
